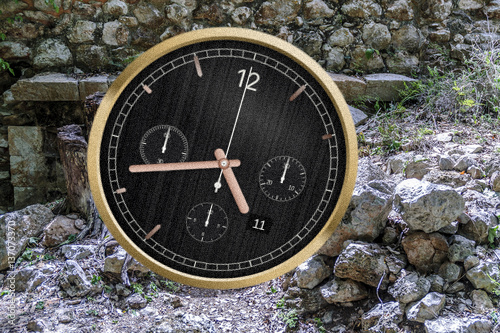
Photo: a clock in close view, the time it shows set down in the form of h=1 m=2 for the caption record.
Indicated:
h=4 m=42
